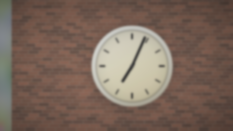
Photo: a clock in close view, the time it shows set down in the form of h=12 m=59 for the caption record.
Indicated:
h=7 m=4
